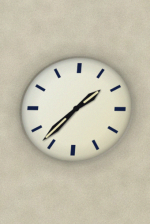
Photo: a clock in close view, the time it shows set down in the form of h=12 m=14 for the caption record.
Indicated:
h=1 m=37
